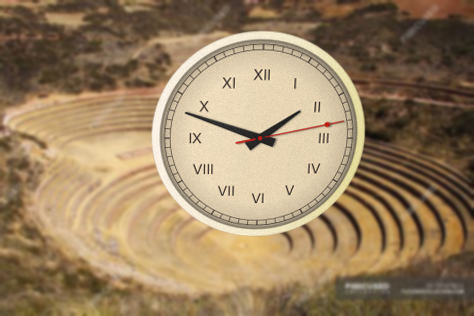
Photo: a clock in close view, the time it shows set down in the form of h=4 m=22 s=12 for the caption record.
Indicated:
h=1 m=48 s=13
